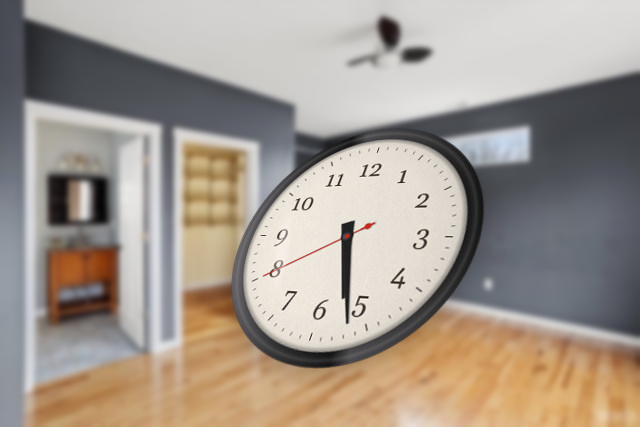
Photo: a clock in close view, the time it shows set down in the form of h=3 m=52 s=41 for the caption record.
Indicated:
h=5 m=26 s=40
